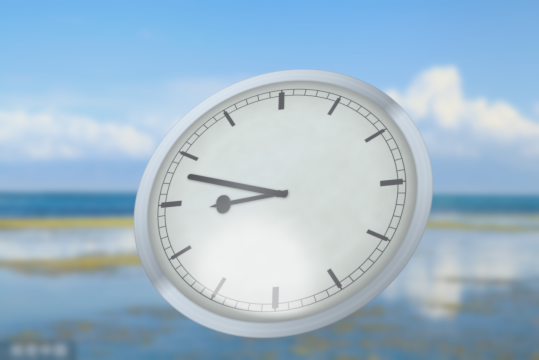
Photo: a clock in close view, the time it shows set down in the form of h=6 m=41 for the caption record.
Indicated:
h=8 m=48
